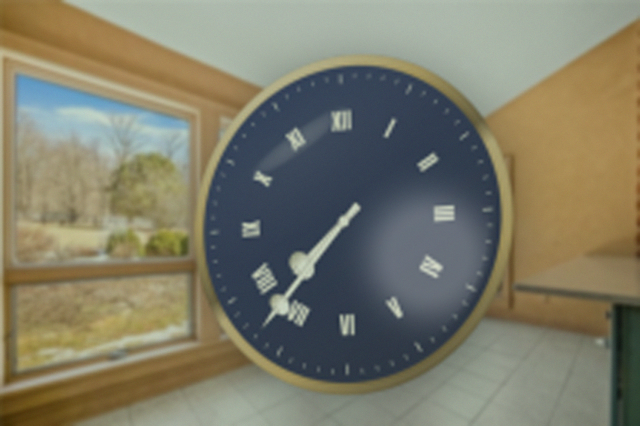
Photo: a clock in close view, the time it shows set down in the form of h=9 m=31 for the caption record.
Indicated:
h=7 m=37
